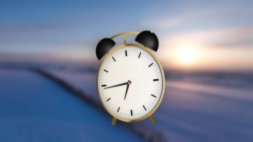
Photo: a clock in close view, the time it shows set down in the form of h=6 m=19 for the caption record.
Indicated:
h=6 m=44
